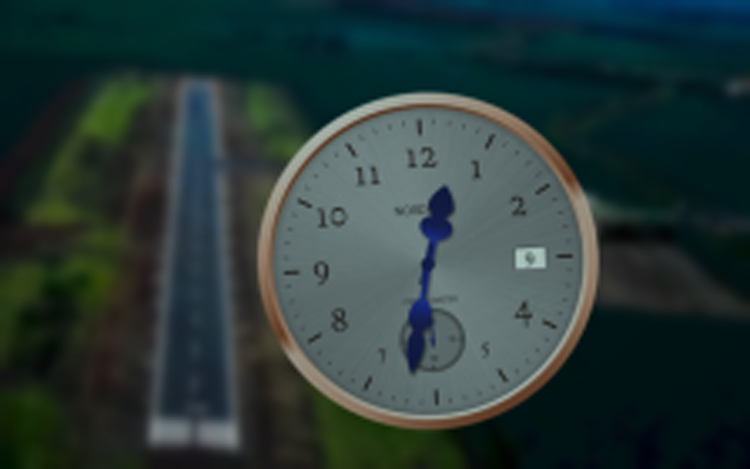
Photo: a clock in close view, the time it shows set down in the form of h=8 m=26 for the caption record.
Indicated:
h=12 m=32
